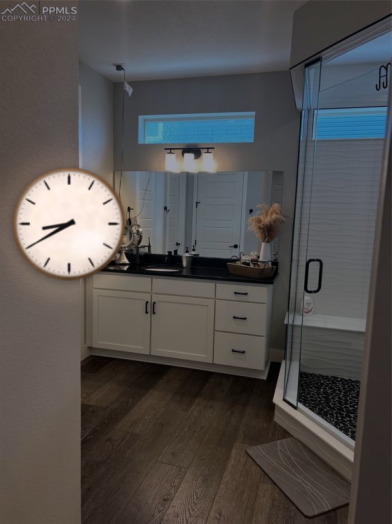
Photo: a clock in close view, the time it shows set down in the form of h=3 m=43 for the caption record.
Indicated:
h=8 m=40
